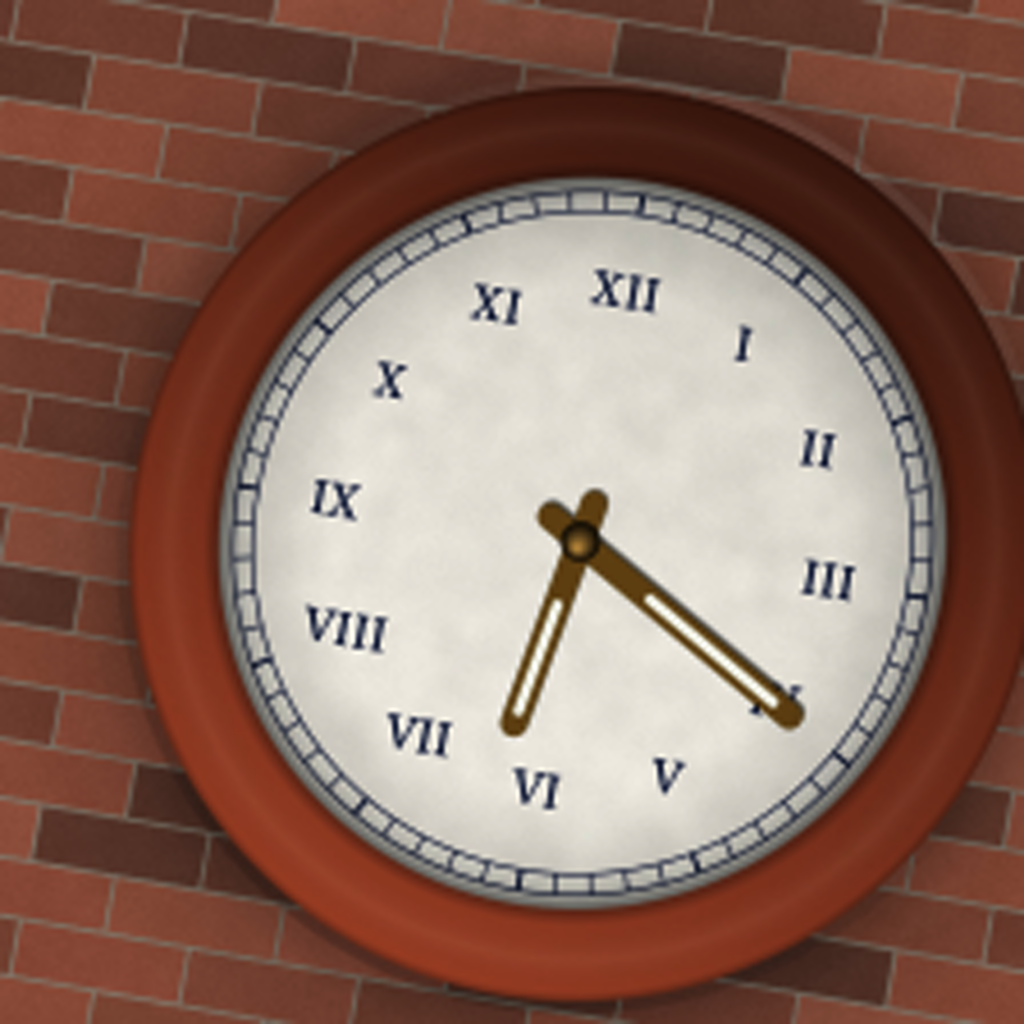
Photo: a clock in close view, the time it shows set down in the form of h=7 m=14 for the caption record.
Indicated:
h=6 m=20
